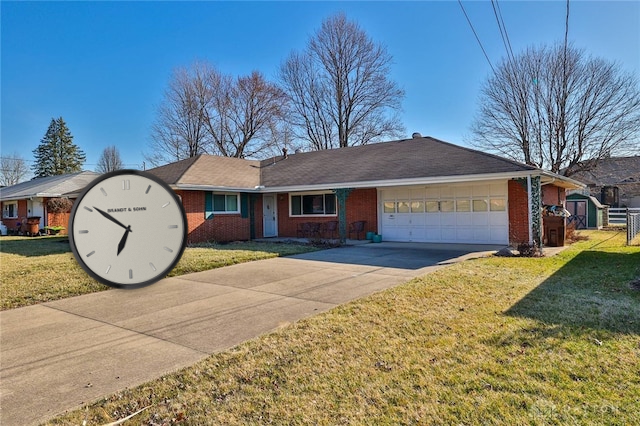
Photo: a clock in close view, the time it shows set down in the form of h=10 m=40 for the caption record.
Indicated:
h=6 m=51
